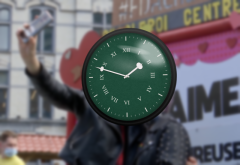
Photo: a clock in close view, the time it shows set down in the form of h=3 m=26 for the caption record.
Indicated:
h=1 m=48
